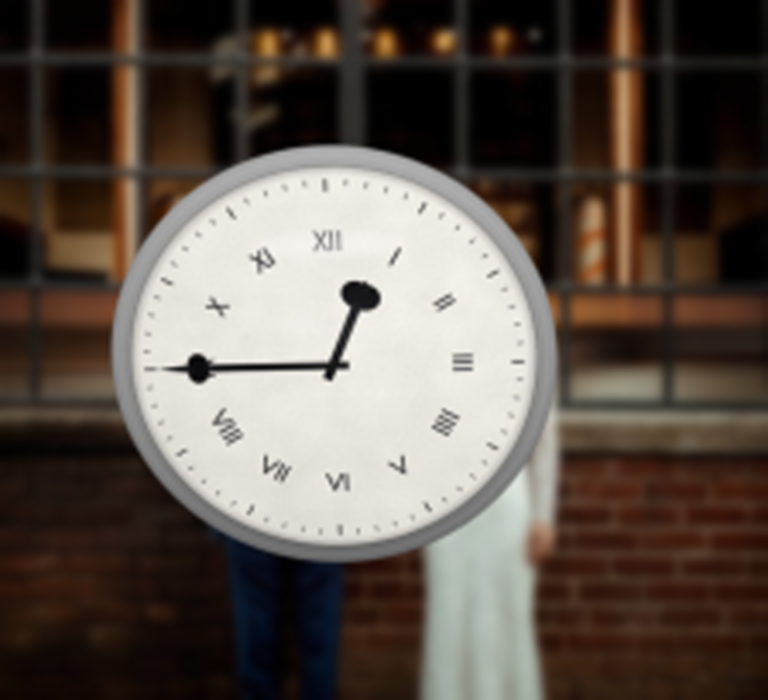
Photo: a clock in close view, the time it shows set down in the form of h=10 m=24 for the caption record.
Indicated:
h=12 m=45
